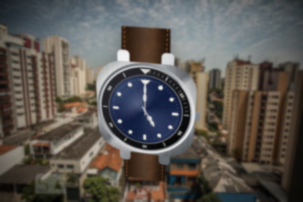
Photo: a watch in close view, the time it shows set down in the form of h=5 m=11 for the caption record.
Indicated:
h=5 m=0
